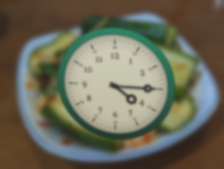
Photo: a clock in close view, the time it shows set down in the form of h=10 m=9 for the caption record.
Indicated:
h=4 m=15
